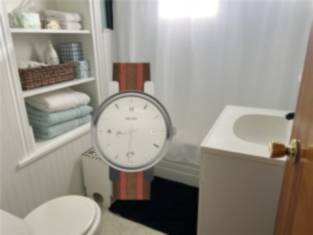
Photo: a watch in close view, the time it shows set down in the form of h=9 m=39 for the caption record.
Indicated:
h=8 m=31
